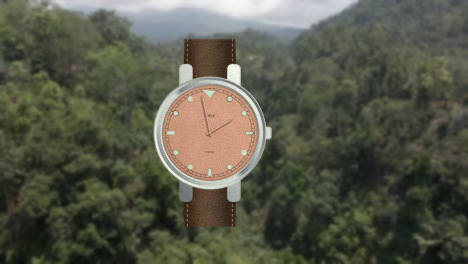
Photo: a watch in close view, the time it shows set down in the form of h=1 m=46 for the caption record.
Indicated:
h=1 m=58
